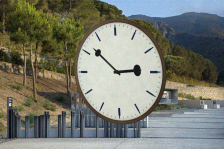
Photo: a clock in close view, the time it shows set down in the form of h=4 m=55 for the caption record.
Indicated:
h=2 m=52
